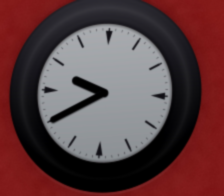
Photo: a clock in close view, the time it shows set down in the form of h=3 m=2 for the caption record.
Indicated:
h=9 m=40
